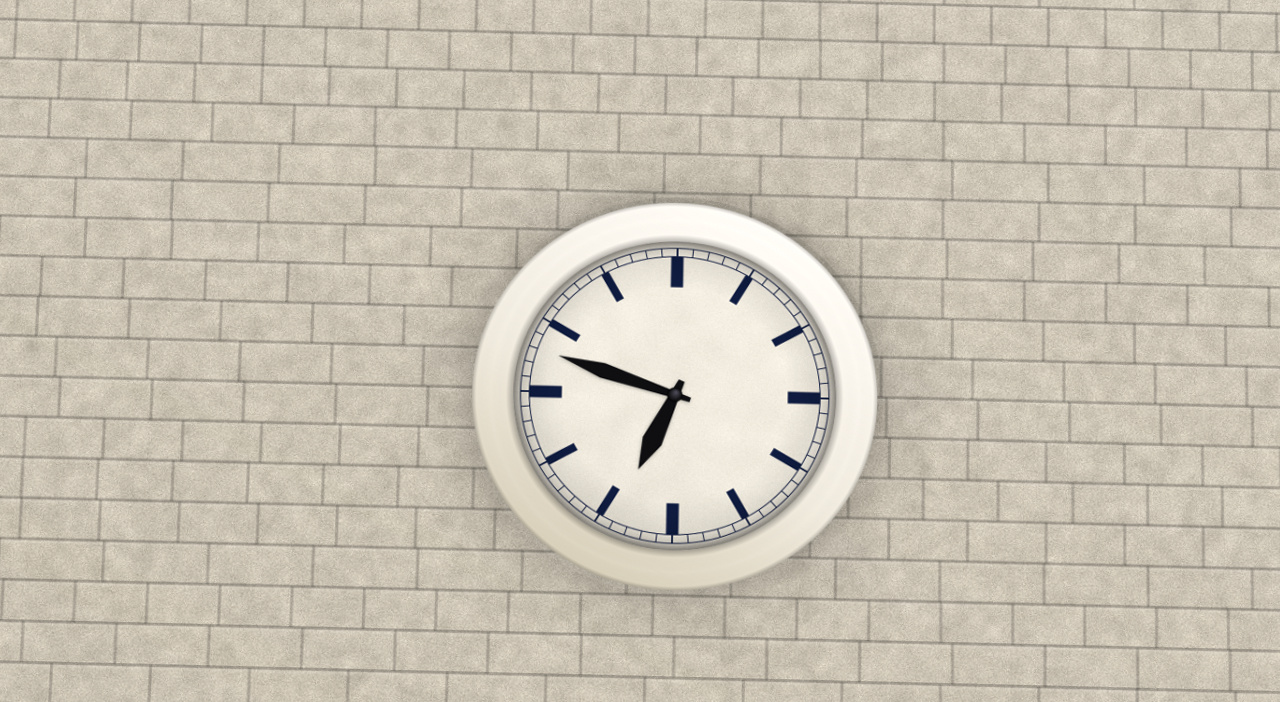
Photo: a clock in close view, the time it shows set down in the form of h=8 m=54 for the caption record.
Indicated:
h=6 m=48
